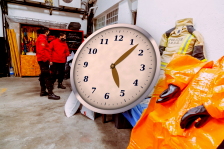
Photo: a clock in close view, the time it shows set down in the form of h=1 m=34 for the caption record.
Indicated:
h=5 m=7
